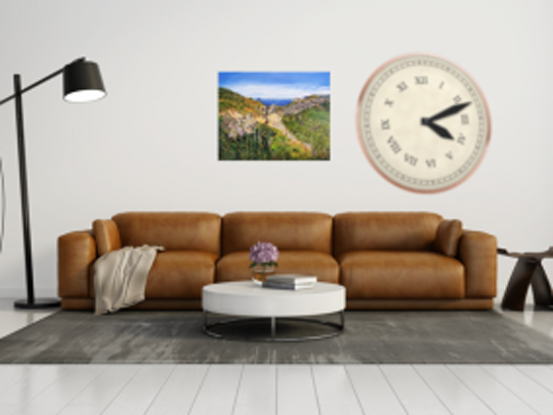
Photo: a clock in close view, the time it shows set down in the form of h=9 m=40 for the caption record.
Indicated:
h=4 m=12
